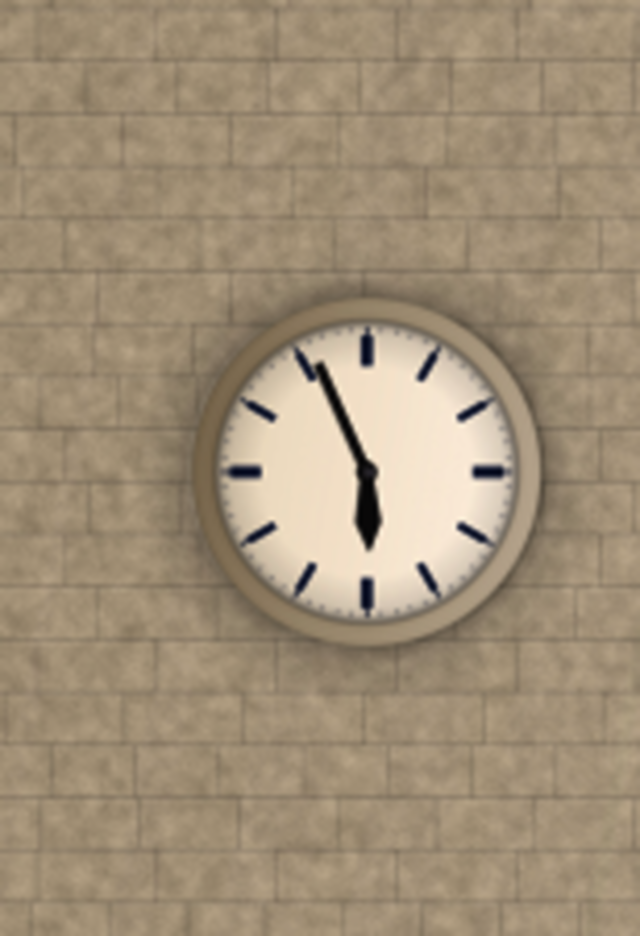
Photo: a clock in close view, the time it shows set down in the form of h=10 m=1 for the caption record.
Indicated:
h=5 m=56
